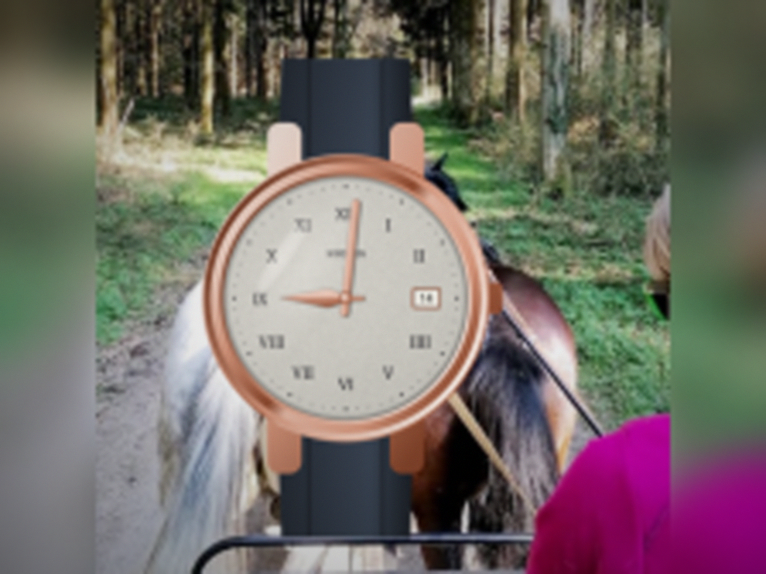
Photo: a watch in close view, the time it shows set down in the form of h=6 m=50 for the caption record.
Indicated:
h=9 m=1
